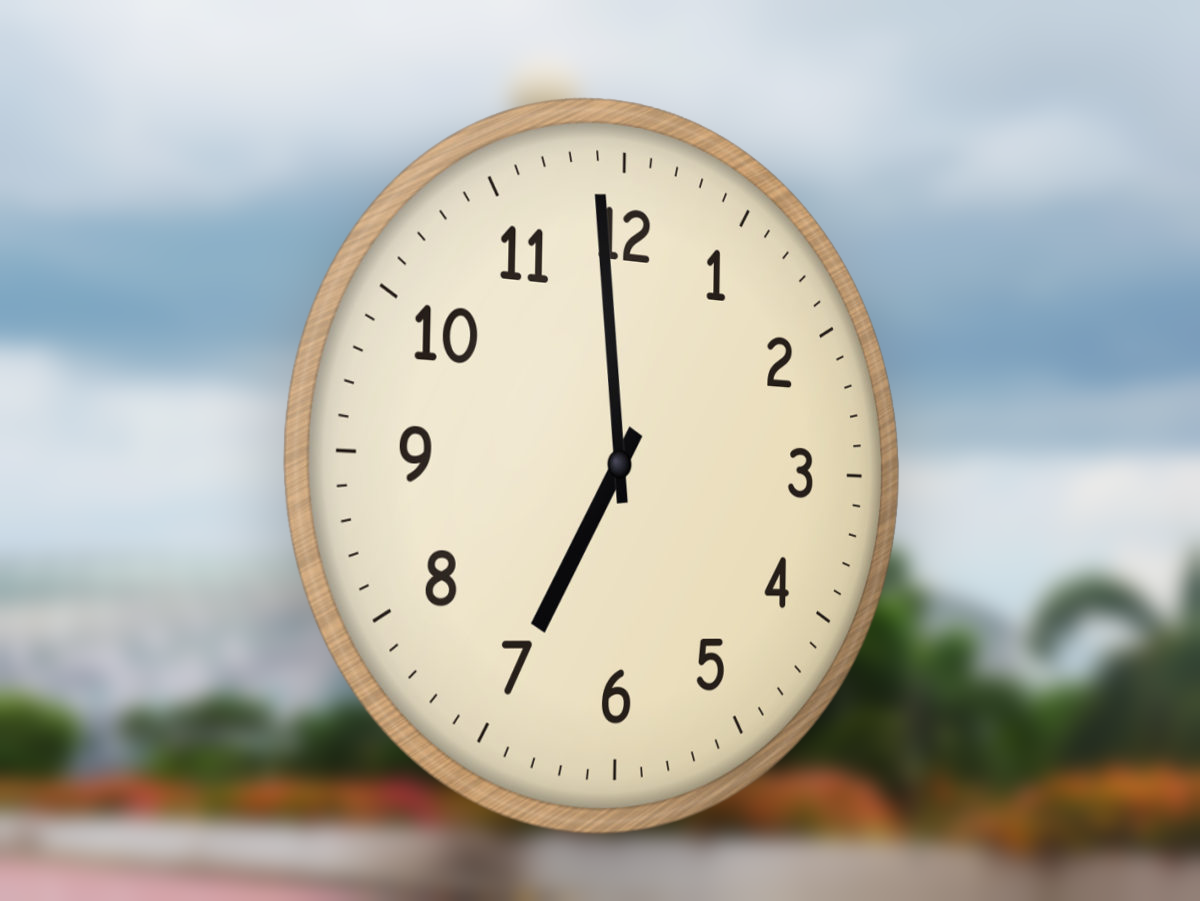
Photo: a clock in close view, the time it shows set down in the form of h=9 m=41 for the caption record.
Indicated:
h=6 m=59
